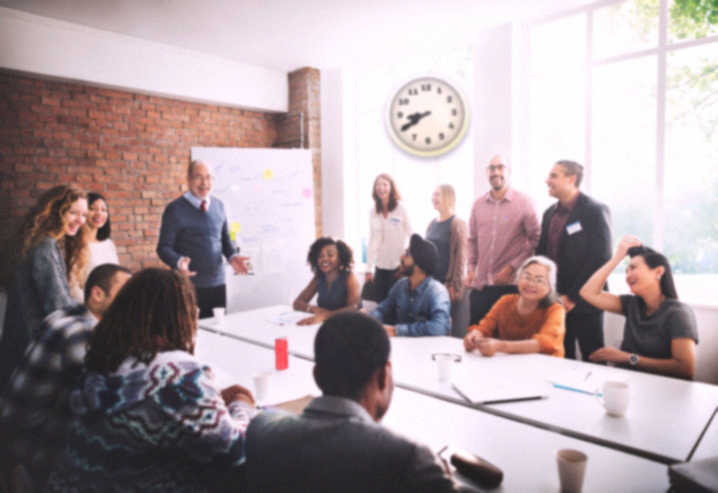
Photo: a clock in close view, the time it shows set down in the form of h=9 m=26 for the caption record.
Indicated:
h=8 m=40
